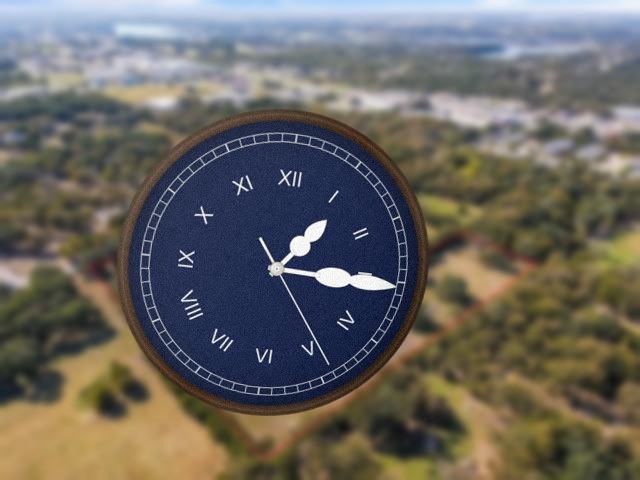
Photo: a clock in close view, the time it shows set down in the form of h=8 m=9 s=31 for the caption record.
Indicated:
h=1 m=15 s=24
